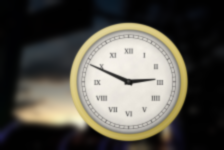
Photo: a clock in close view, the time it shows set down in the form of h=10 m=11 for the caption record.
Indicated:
h=2 m=49
